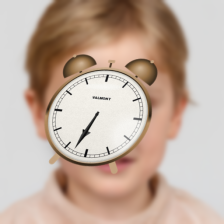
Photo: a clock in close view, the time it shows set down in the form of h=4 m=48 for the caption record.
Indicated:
h=6 m=33
